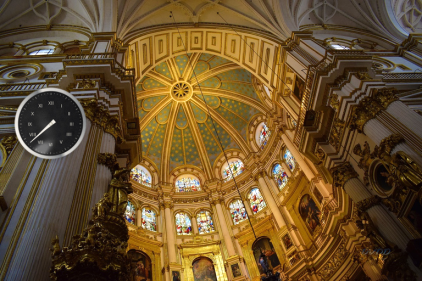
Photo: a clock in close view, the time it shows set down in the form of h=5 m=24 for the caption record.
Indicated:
h=7 m=38
